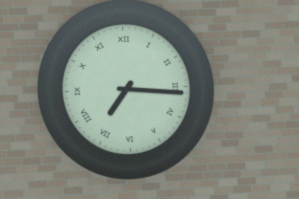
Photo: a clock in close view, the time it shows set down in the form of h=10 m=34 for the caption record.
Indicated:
h=7 m=16
